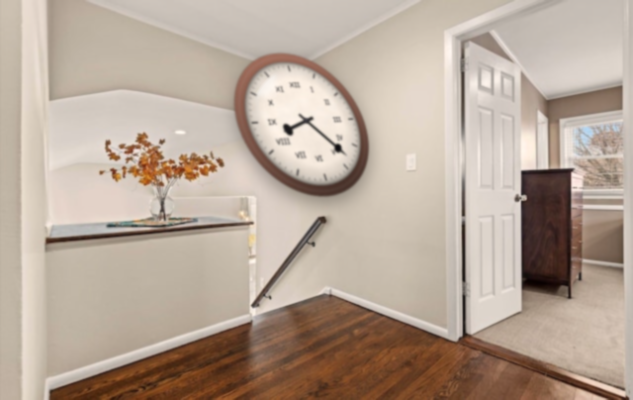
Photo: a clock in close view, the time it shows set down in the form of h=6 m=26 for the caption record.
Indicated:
h=8 m=23
